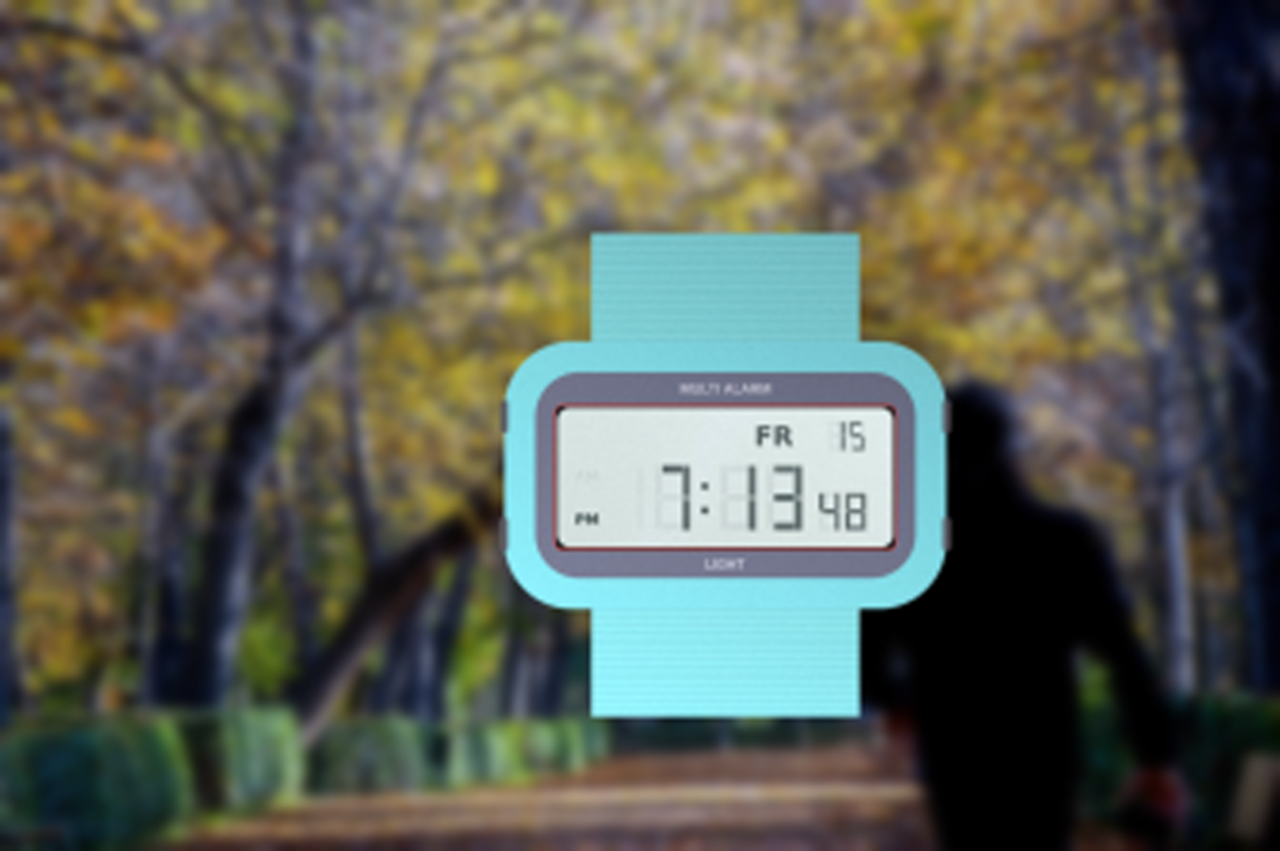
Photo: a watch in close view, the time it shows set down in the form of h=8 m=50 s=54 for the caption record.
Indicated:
h=7 m=13 s=48
